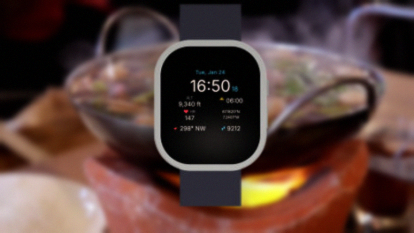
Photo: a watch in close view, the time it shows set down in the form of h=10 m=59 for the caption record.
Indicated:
h=16 m=50
